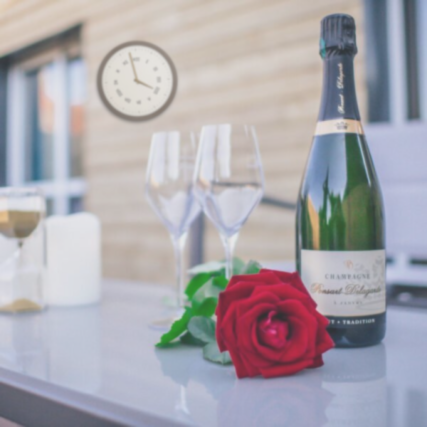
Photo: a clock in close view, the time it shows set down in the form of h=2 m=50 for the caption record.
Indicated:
h=3 m=58
